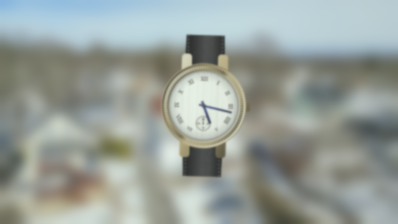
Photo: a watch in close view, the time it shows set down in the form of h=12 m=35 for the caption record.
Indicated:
h=5 m=17
